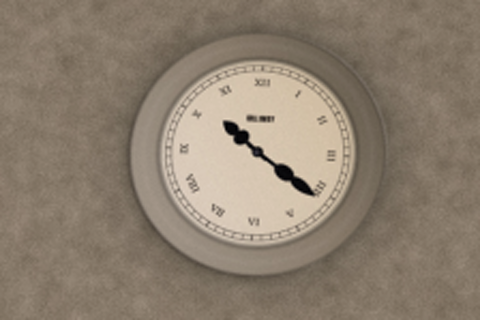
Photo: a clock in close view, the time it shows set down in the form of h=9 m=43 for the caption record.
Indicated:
h=10 m=21
